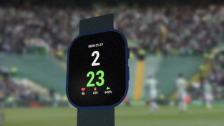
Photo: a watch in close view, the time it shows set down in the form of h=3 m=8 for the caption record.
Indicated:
h=2 m=23
